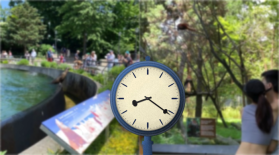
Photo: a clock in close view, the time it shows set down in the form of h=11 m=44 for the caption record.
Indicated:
h=8 m=21
